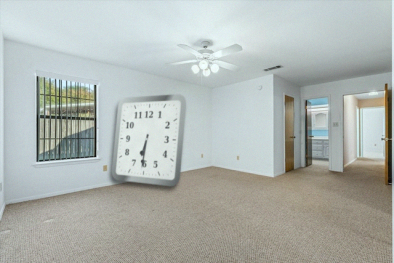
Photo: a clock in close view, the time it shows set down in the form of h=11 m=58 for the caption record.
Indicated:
h=6 m=31
